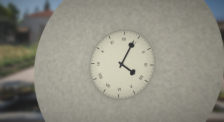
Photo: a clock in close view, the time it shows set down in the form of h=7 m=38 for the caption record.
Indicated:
h=4 m=4
